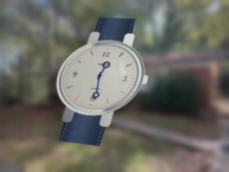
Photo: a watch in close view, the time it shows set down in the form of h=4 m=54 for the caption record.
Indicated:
h=12 m=29
